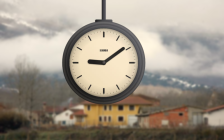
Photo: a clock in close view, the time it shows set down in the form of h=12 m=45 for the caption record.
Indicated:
h=9 m=9
